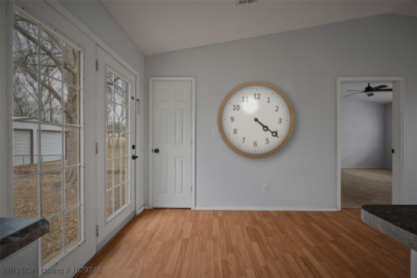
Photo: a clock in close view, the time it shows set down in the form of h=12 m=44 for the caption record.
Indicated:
h=4 m=21
